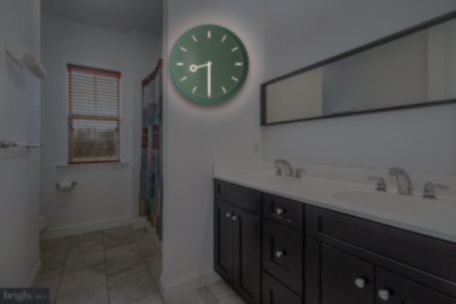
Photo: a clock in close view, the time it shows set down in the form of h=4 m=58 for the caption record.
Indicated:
h=8 m=30
